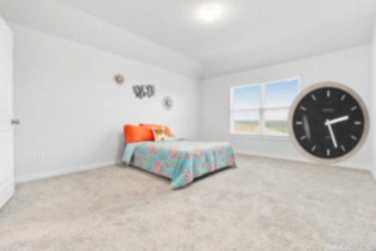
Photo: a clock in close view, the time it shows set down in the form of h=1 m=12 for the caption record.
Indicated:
h=2 m=27
